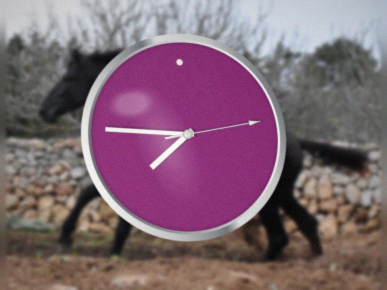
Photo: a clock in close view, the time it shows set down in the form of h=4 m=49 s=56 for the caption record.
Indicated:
h=7 m=46 s=14
